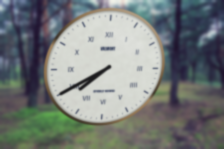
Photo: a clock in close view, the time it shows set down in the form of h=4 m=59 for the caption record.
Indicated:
h=7 m=40
